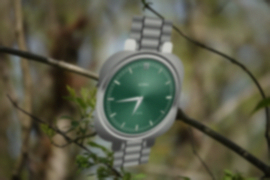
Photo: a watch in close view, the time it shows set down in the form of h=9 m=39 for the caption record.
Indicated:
h=6 m=44
